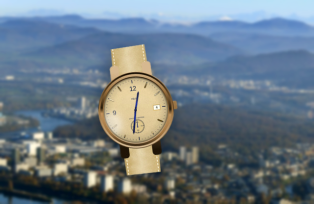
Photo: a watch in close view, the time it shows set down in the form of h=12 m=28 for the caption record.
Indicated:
h=12 m=32
